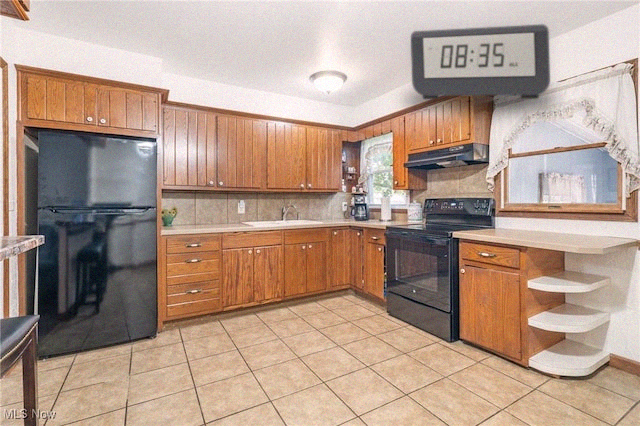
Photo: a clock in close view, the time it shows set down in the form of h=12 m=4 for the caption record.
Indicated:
h=8 m=35
